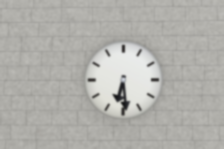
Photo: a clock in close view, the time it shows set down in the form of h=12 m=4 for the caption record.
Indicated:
h=6 m=29
